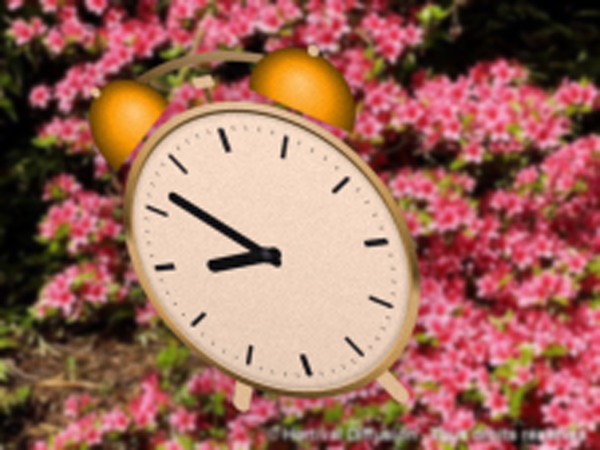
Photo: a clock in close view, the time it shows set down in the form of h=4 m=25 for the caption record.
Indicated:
h=8 m=52
